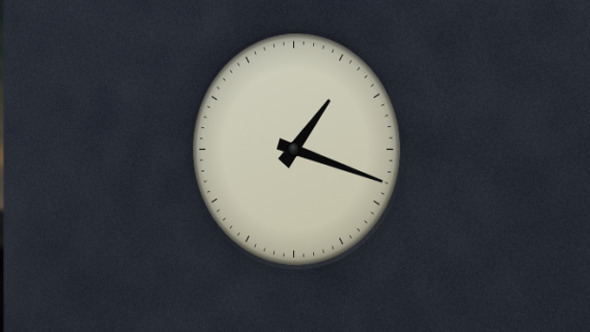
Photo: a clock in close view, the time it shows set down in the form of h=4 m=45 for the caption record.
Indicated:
h=1 m=18
